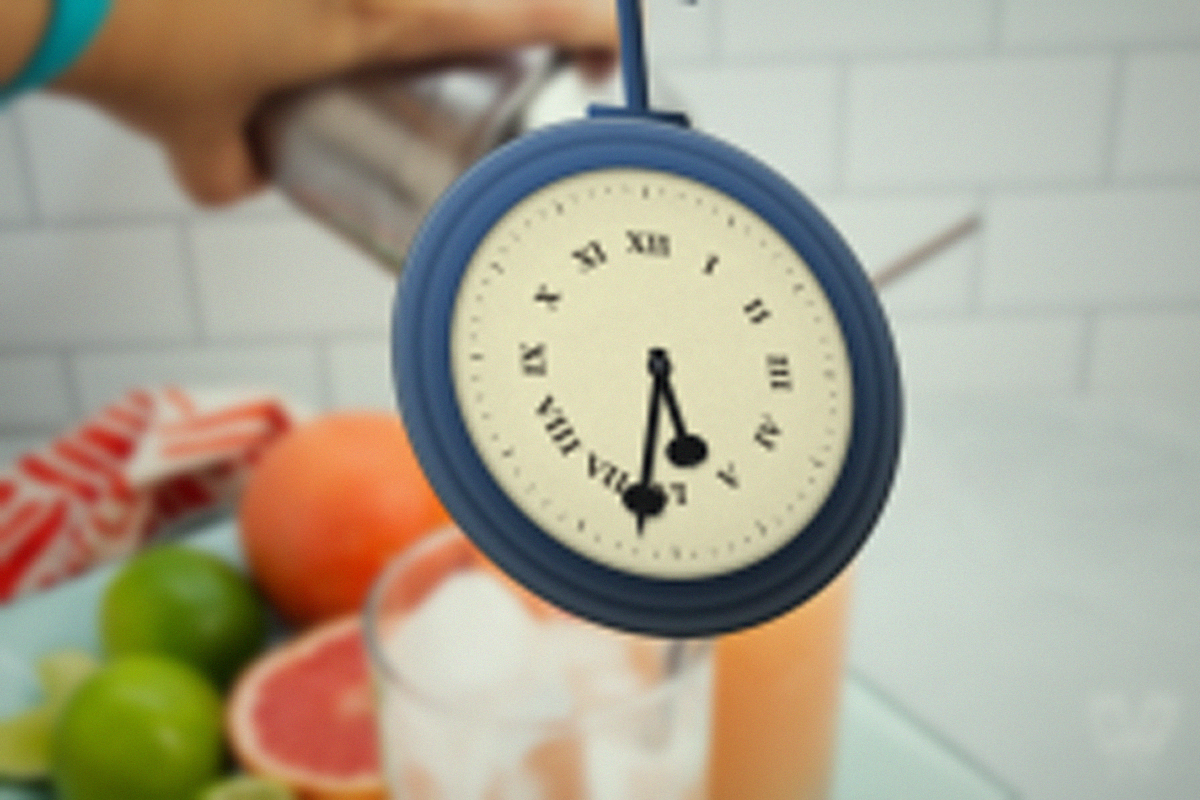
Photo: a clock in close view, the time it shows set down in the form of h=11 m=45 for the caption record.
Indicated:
h=5 m=32
